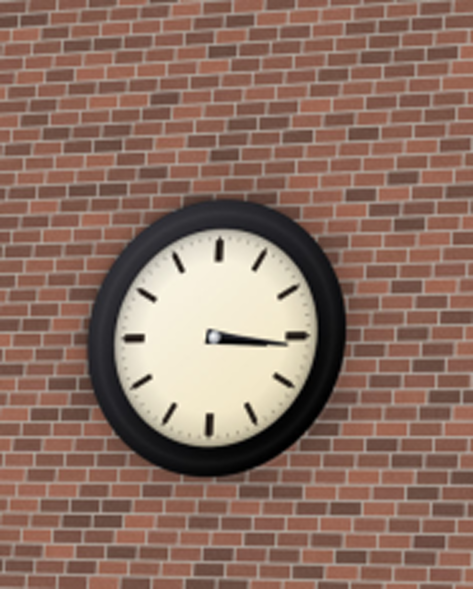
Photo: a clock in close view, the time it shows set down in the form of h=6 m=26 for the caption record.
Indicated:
h=3 m=16
